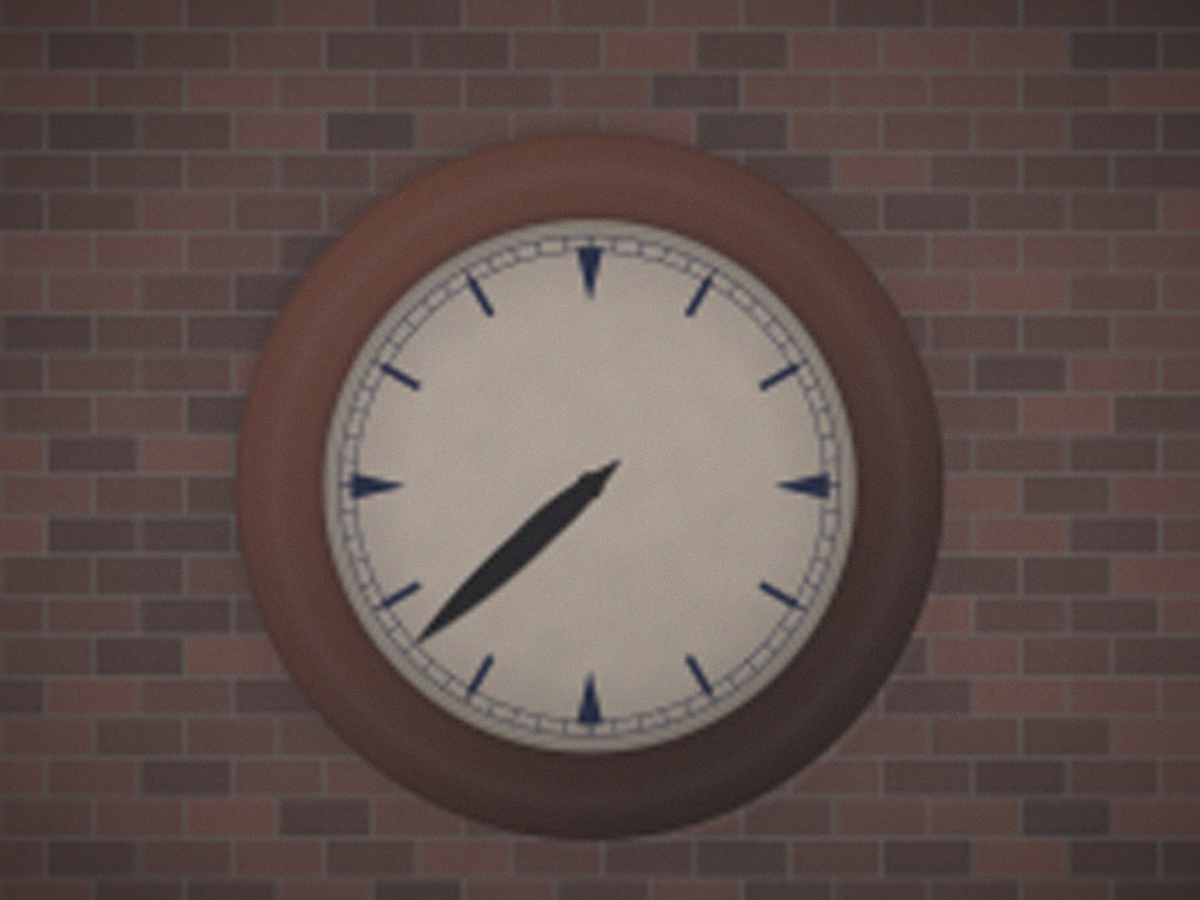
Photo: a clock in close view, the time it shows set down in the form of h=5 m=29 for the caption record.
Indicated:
h=7 m=38
